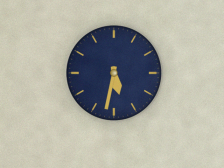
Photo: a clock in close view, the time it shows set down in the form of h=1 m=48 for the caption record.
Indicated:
h=5 m=32
